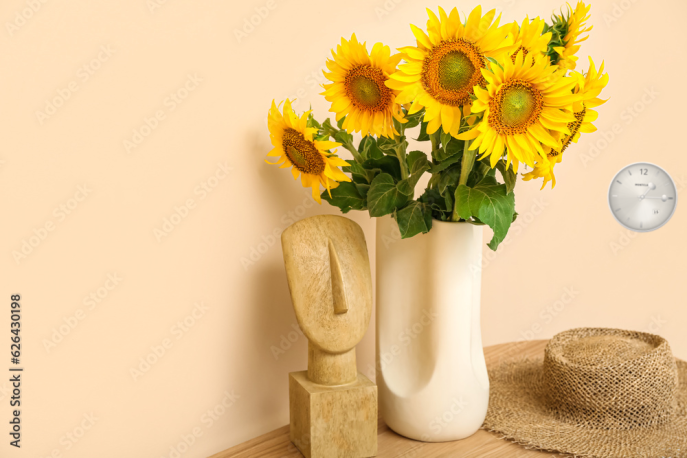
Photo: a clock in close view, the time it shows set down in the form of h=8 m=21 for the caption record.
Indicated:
h=1 m=15
